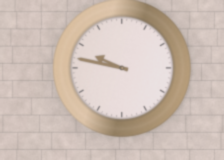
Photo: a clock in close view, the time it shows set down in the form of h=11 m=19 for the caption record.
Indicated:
h=9 m=47
